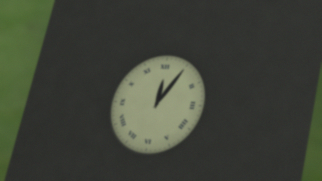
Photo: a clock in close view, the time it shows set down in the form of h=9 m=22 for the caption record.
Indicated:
h=12 m=5
